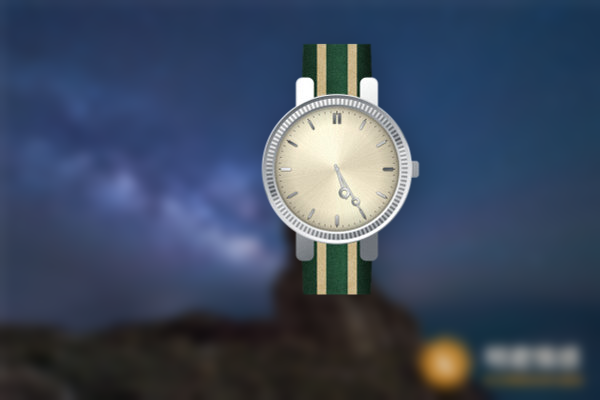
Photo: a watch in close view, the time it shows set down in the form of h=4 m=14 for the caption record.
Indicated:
h=5 m=25
